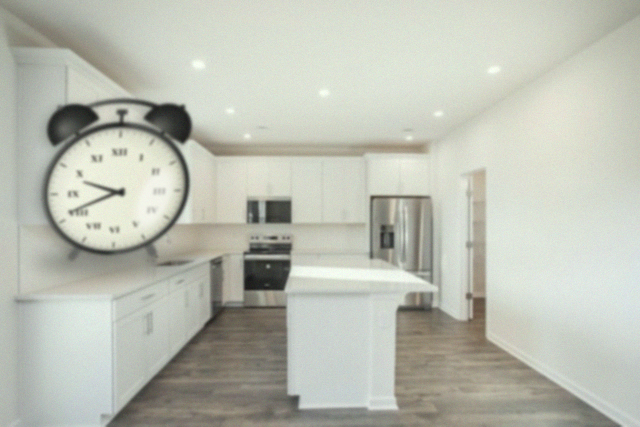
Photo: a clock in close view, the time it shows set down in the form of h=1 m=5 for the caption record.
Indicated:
h=9 m=41
